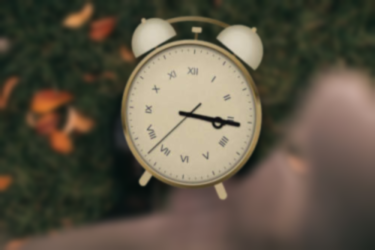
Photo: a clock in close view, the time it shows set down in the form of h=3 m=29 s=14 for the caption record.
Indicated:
h=3 m=15 s=37
